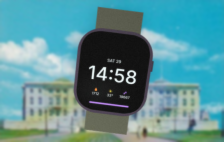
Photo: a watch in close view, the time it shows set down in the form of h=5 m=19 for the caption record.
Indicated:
h=14 m=58
